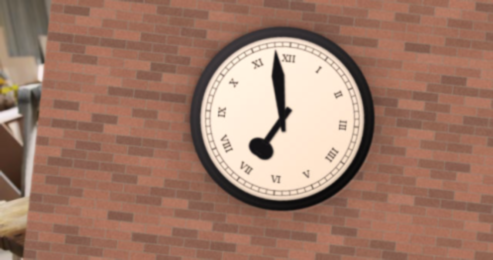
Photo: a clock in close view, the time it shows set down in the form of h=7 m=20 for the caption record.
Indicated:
h=6 m=58
